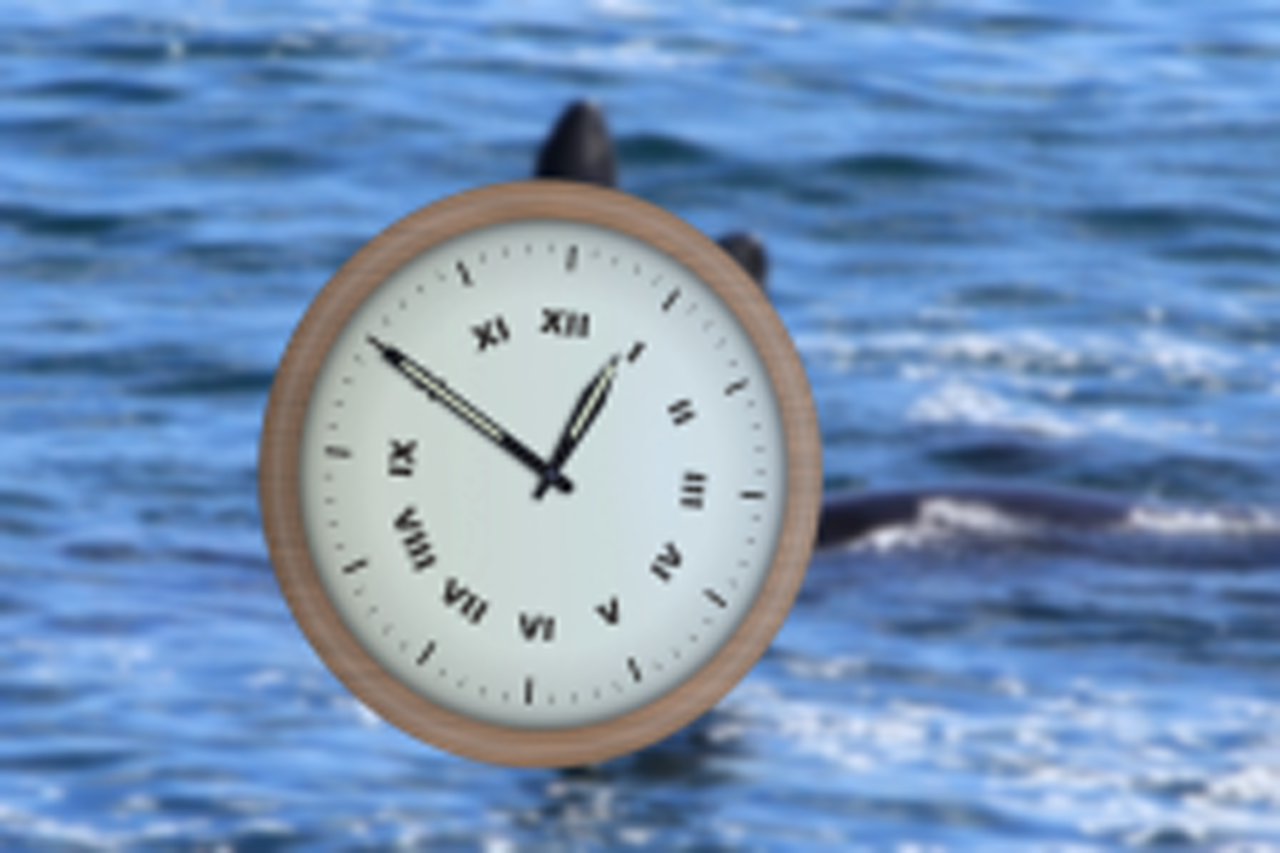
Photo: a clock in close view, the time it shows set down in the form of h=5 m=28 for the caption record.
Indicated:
h=12 m=50
